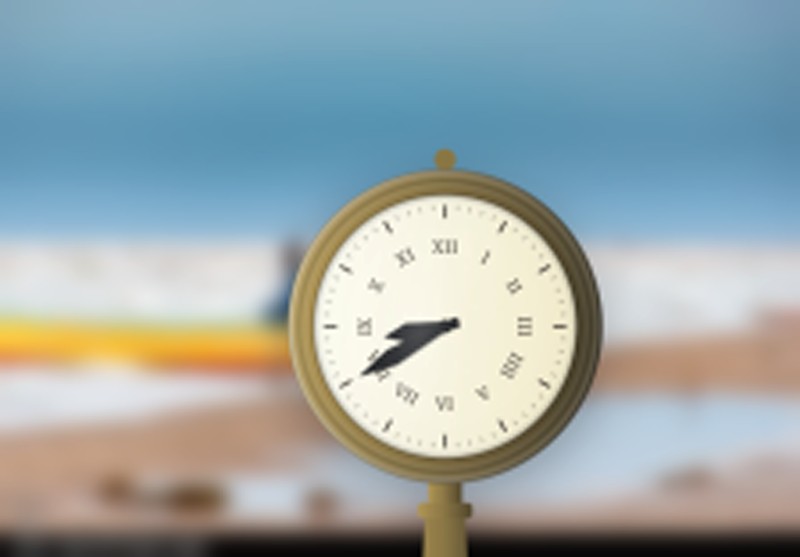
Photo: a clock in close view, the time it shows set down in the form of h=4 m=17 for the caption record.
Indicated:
h=8 m=40
